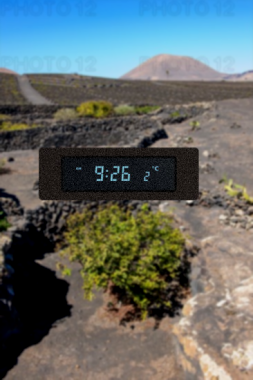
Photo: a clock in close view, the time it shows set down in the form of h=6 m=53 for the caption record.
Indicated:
h=9 m=26
